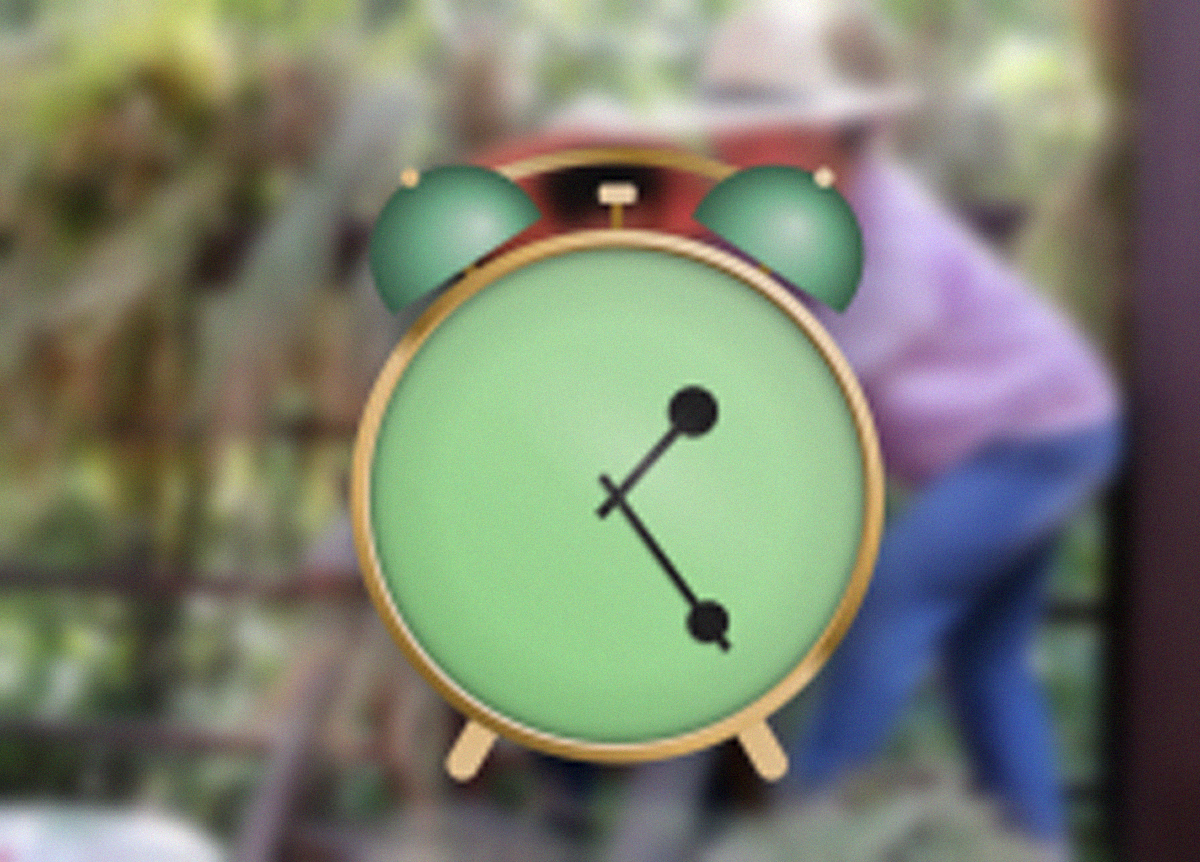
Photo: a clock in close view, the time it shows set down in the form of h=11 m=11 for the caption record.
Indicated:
h=1 m=24
